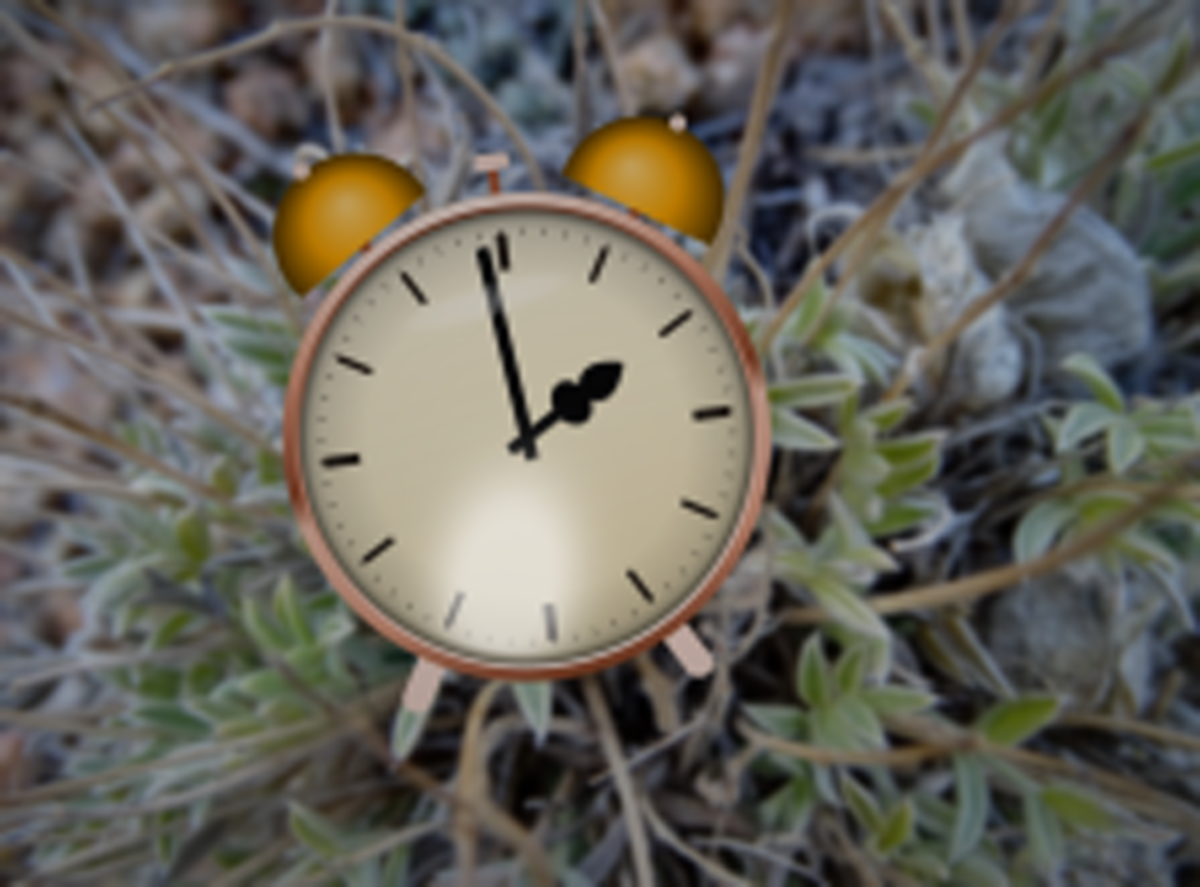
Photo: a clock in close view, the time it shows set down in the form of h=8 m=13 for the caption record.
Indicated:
h=1 m=59
